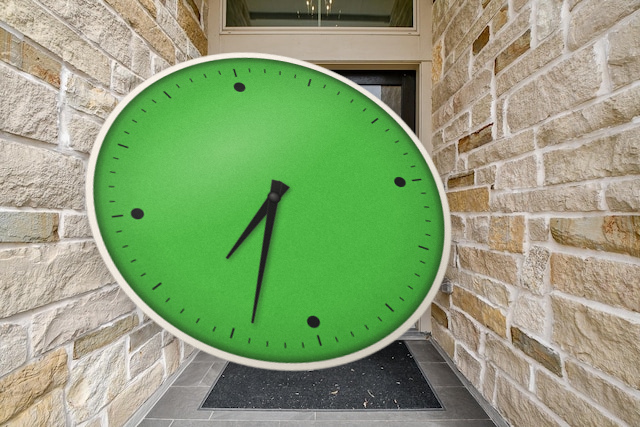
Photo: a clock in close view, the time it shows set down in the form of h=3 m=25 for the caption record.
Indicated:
h=7 m=34
